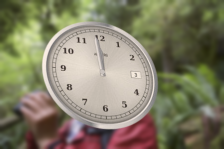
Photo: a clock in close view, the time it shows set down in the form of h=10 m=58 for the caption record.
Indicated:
h=11 m=59
